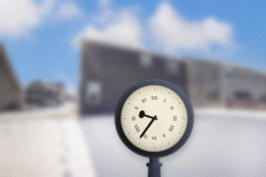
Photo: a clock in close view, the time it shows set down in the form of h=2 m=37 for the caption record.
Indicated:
h=9 m=36
